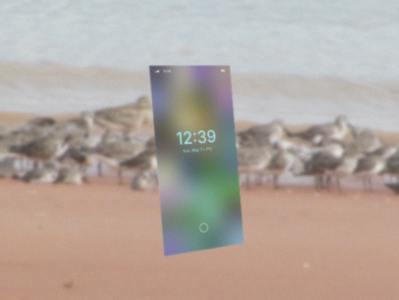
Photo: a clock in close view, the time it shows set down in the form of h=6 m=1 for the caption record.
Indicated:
h=12 m=39
